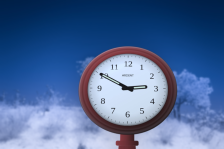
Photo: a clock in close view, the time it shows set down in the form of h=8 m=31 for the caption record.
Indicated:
h=2 m=50
